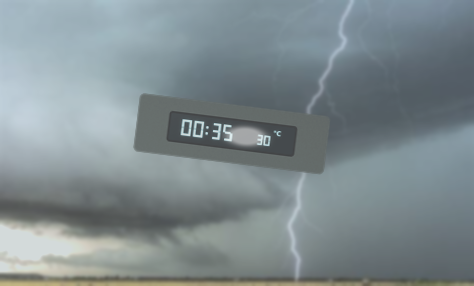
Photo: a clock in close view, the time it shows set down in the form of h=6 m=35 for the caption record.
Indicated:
h=0 m=35
